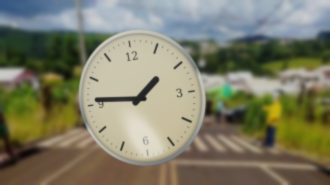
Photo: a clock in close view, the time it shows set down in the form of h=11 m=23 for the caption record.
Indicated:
h=1 m=46
